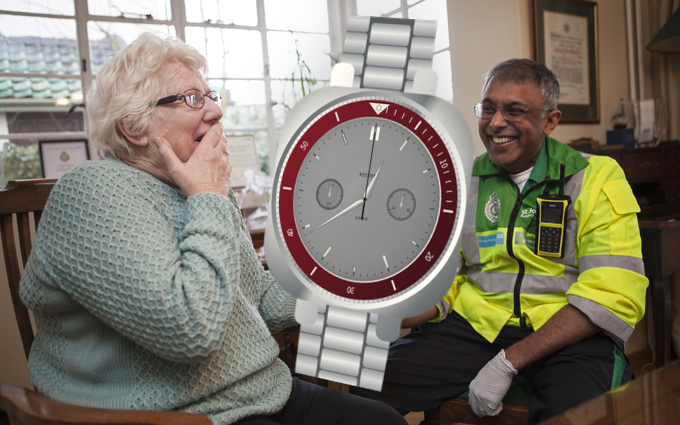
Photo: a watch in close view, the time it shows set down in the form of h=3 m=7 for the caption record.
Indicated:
h=12 m=39
